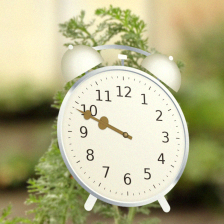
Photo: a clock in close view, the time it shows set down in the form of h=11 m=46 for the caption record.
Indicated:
h=9 m=49
